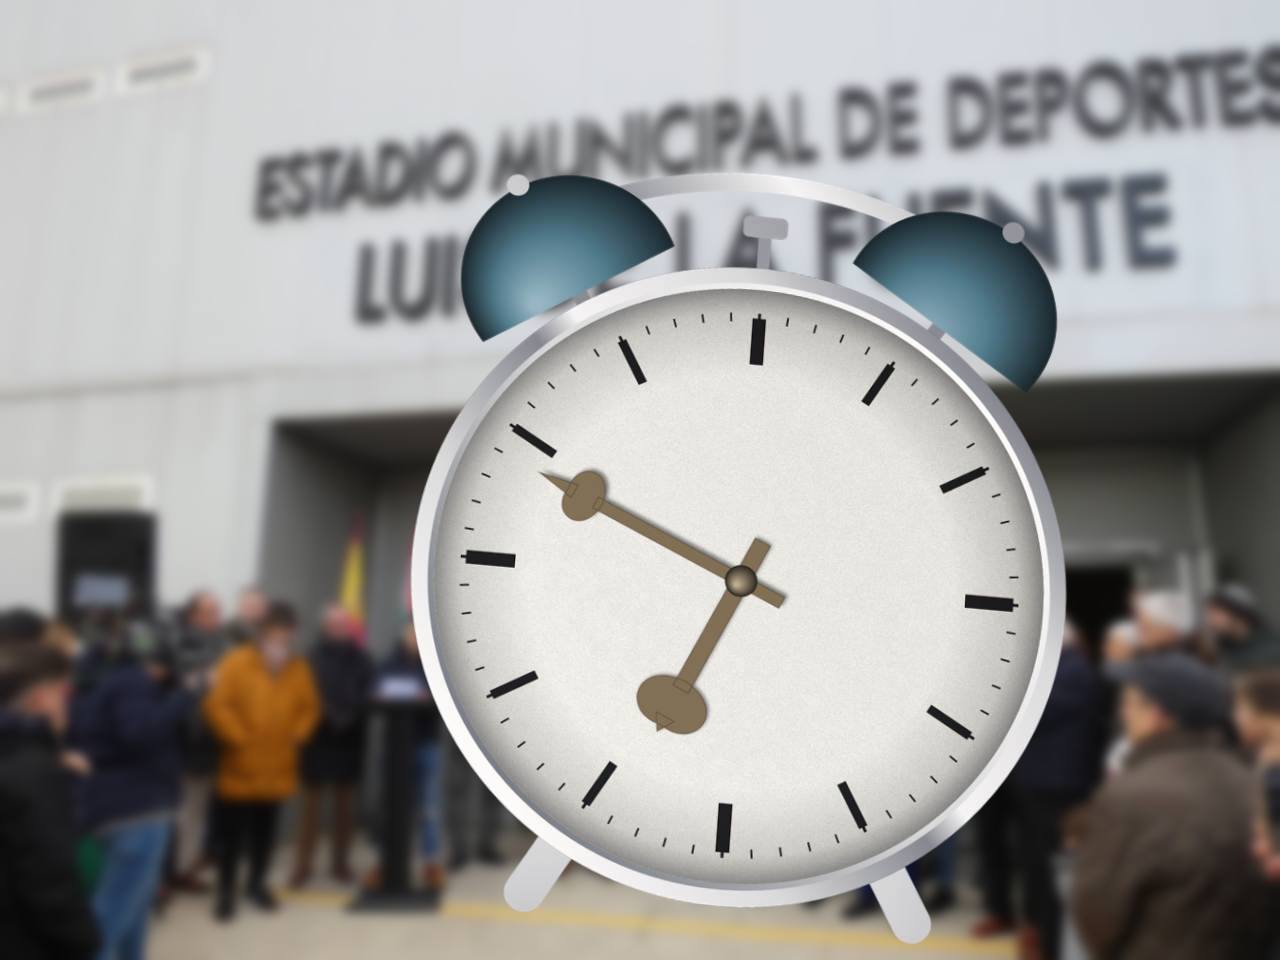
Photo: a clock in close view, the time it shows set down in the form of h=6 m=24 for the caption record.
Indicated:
h=6 m=49
